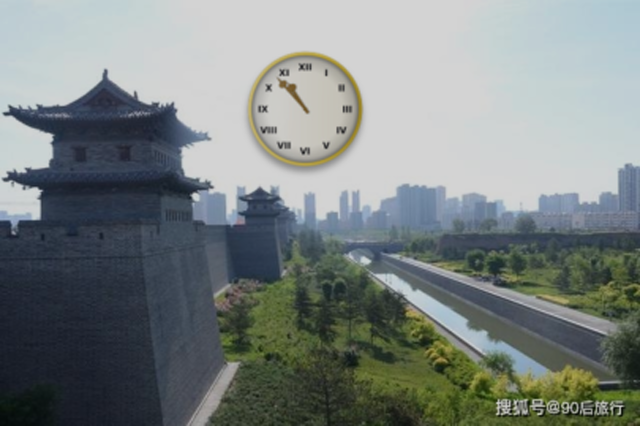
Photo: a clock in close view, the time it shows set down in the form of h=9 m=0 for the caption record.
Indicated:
h=10 m=53
